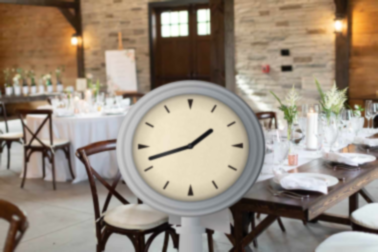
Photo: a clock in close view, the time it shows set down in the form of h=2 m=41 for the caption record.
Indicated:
h=1 m=42
